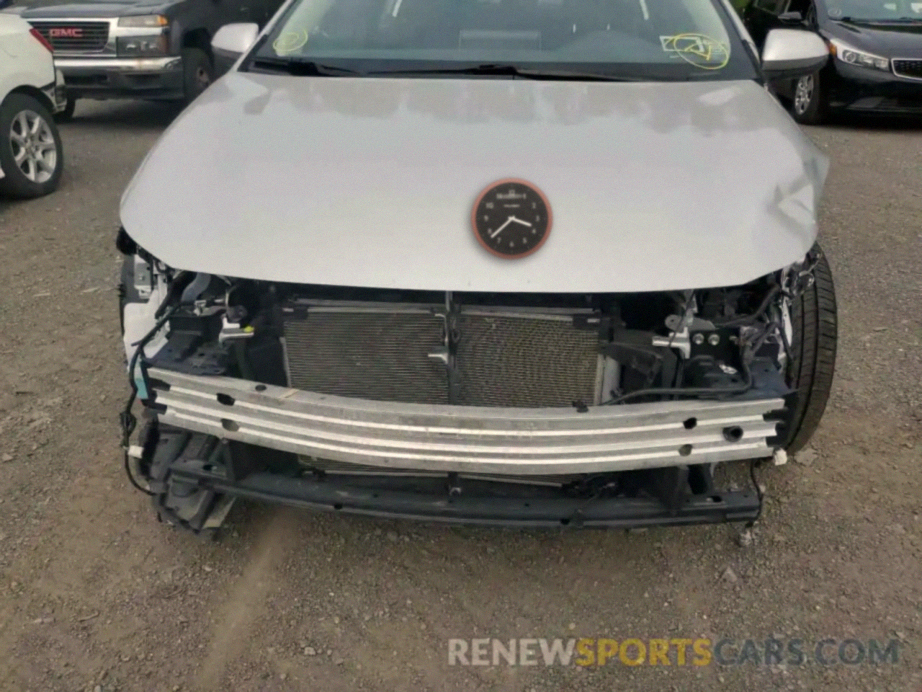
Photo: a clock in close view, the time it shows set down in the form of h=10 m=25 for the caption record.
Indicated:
h=3 m=38
